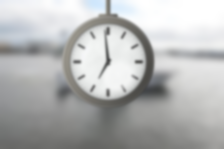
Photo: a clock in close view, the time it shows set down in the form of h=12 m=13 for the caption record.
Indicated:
h=6 m=59
